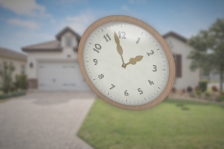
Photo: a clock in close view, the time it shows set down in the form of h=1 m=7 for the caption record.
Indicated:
h=1 m=58
